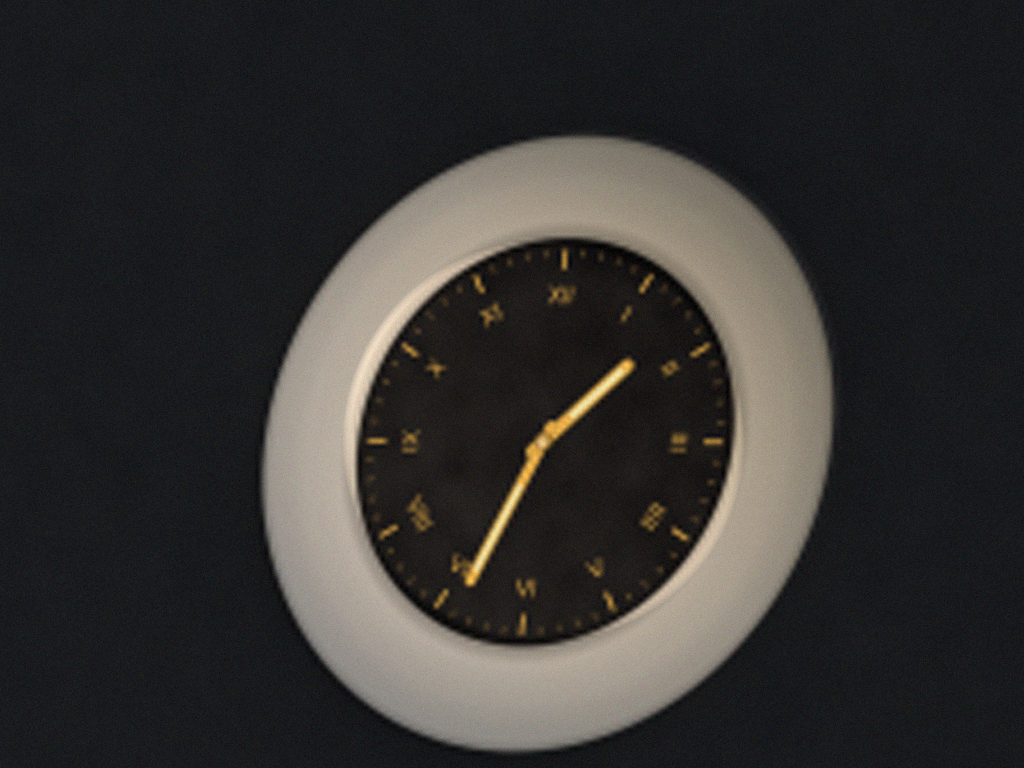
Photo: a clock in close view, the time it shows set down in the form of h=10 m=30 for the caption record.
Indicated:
h=1 m=34
